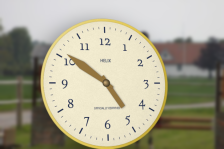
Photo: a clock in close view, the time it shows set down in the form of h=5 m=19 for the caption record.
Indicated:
h=4 m=51
